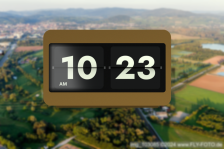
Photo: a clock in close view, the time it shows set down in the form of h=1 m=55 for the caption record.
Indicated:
h=10 m=23
